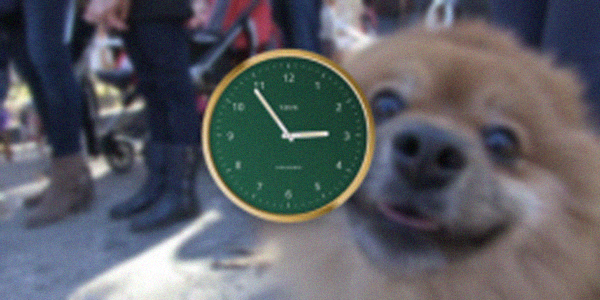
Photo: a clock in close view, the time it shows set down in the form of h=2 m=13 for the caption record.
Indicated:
h=2 m=54
